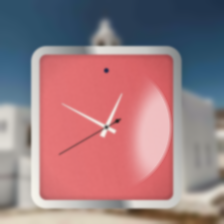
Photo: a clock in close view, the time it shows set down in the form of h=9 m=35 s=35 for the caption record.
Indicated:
h=12 m=49 s=40
